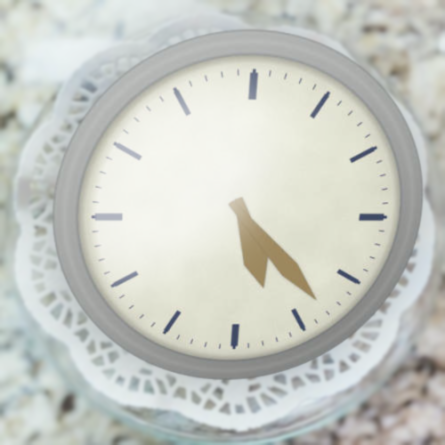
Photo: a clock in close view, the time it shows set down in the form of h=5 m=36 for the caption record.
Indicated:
h=5 m=23
